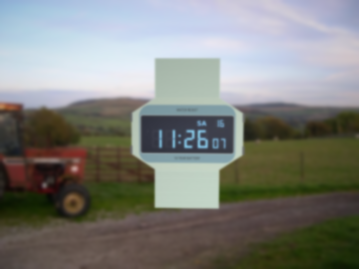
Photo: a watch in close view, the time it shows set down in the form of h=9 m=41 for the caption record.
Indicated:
h=11 m=26
